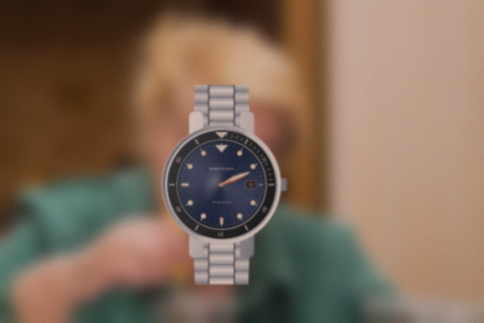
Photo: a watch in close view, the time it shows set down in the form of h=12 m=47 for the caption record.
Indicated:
h=2 m=11
